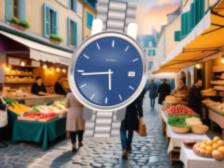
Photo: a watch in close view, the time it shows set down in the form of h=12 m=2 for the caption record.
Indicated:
h=5 m=44
